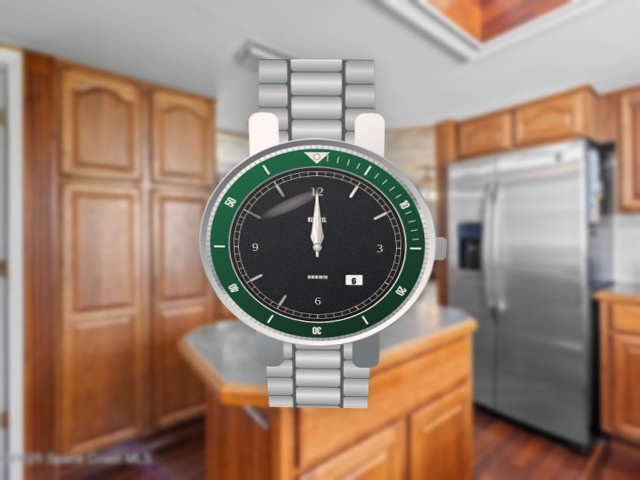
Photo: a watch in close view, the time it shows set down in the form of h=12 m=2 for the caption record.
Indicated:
h=12 m=0
